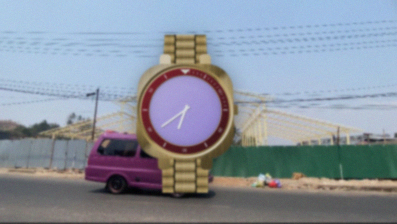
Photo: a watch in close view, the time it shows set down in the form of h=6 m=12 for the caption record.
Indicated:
h=6 m=39
